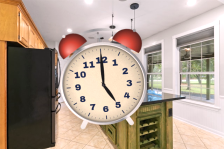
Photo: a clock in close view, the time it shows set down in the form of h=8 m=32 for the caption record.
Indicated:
h=5 m=0
